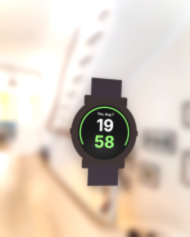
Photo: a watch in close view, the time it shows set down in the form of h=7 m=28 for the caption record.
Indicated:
h=19 m=58
